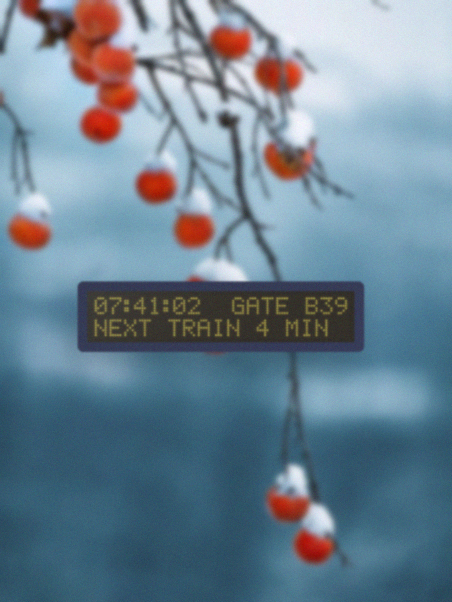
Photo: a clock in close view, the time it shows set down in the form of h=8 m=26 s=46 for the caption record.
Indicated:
h=7 m=41 s=2
